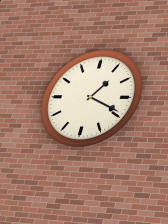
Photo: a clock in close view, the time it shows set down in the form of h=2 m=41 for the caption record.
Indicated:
h=1 m=19
